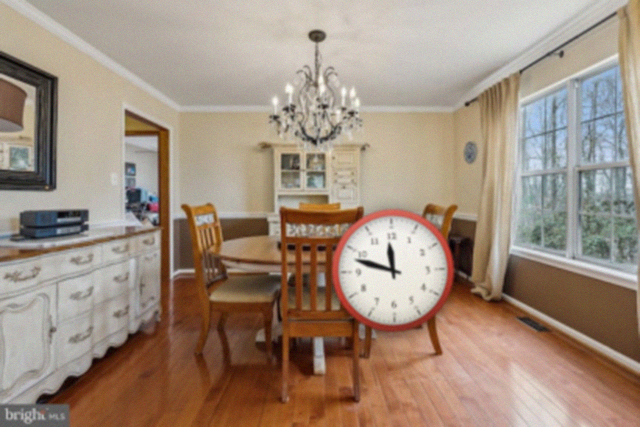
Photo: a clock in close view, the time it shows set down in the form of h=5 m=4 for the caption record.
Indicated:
h=11 m=48
